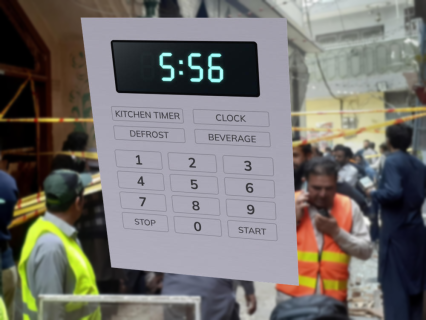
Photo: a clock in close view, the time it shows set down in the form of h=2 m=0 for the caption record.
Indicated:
h=5 m=56
